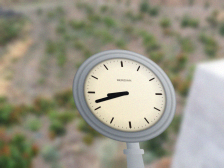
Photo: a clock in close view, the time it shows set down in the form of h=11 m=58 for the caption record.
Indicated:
h=8 m=42
